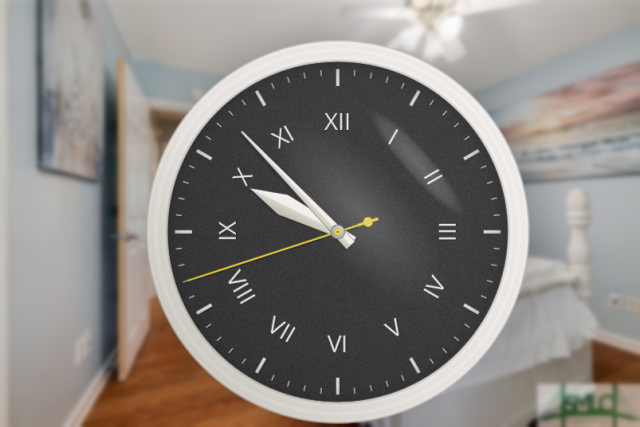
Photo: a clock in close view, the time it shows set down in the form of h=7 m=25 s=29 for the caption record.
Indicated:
h=9 m=52 s=42
